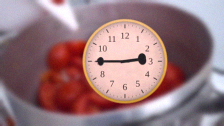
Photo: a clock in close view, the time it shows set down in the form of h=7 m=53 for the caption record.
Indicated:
h=2 m=45
